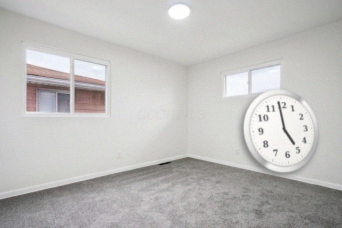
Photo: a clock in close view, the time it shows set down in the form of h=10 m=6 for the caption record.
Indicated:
h=4 m=59
